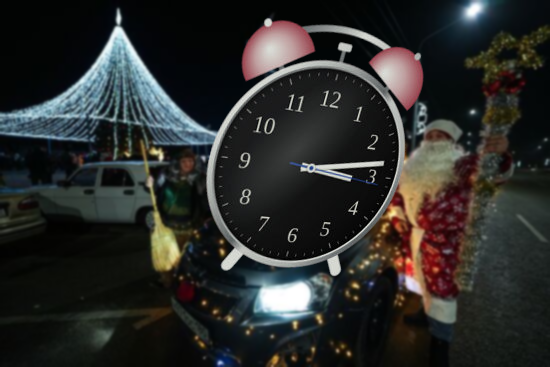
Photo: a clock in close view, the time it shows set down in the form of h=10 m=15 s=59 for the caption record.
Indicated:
h=3 m=13 s=16
